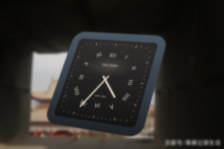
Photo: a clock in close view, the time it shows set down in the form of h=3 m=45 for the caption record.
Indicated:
h=4 m=35
